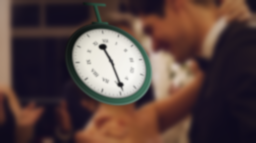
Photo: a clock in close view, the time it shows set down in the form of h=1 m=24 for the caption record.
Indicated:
h=11 m=29
